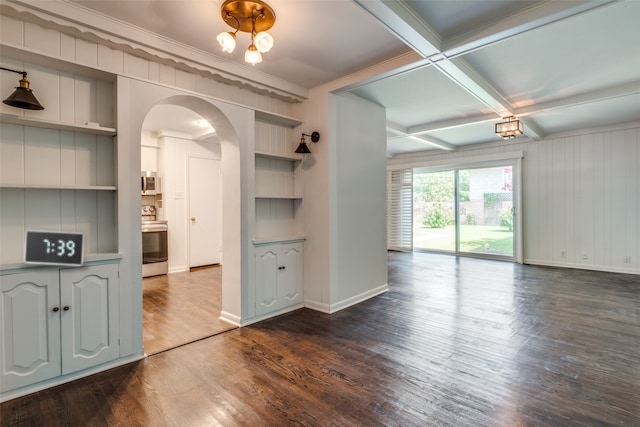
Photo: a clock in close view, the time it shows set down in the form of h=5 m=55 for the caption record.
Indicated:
h=7 m=39
